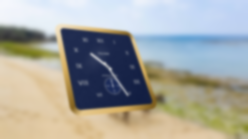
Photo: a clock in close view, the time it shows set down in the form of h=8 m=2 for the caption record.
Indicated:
h=10 m=26
